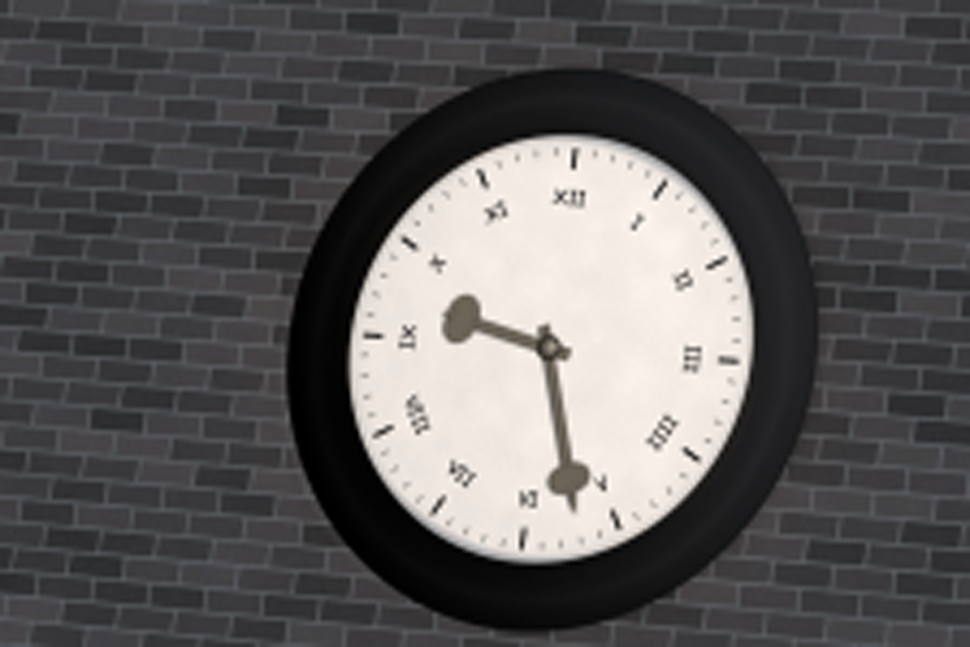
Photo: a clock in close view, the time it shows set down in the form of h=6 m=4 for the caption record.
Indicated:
h=9 m=27
